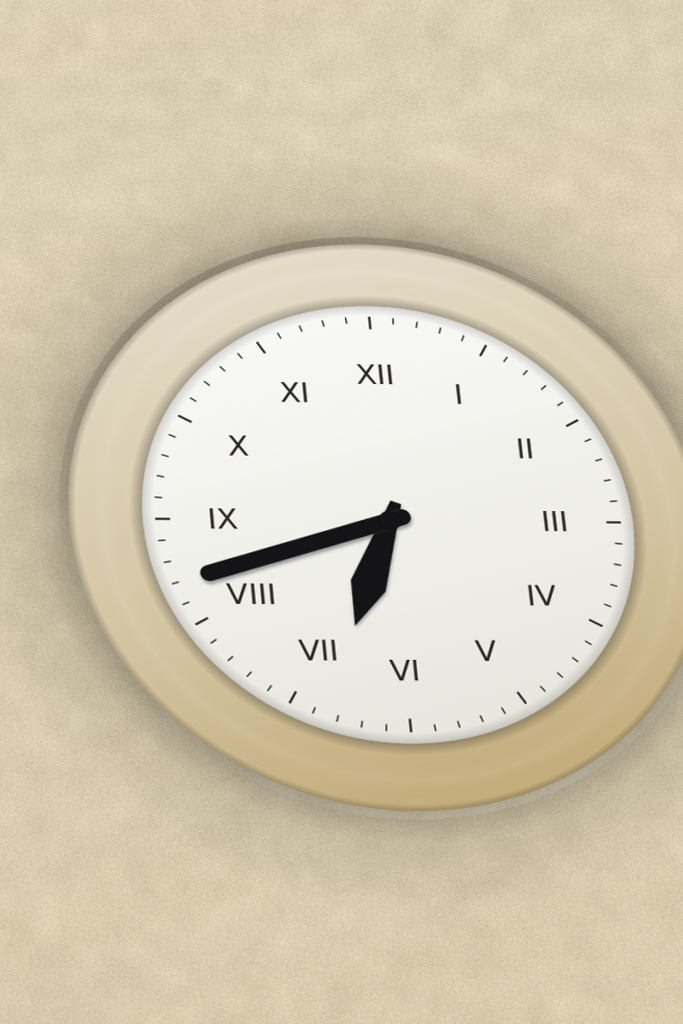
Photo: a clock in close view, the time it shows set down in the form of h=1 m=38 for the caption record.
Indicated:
h=6 m=42
